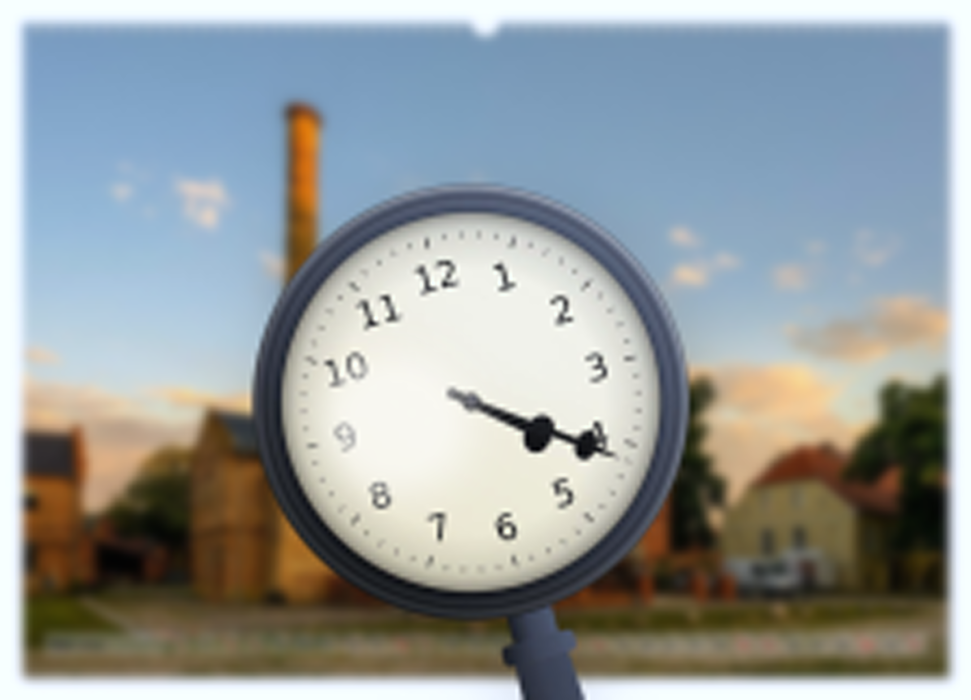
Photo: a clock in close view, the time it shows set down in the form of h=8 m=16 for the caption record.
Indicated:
h=4 m=21
